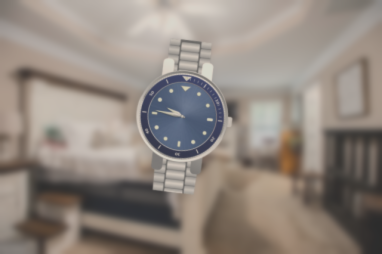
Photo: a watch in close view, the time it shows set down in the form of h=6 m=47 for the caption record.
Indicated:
h=9 m=46
